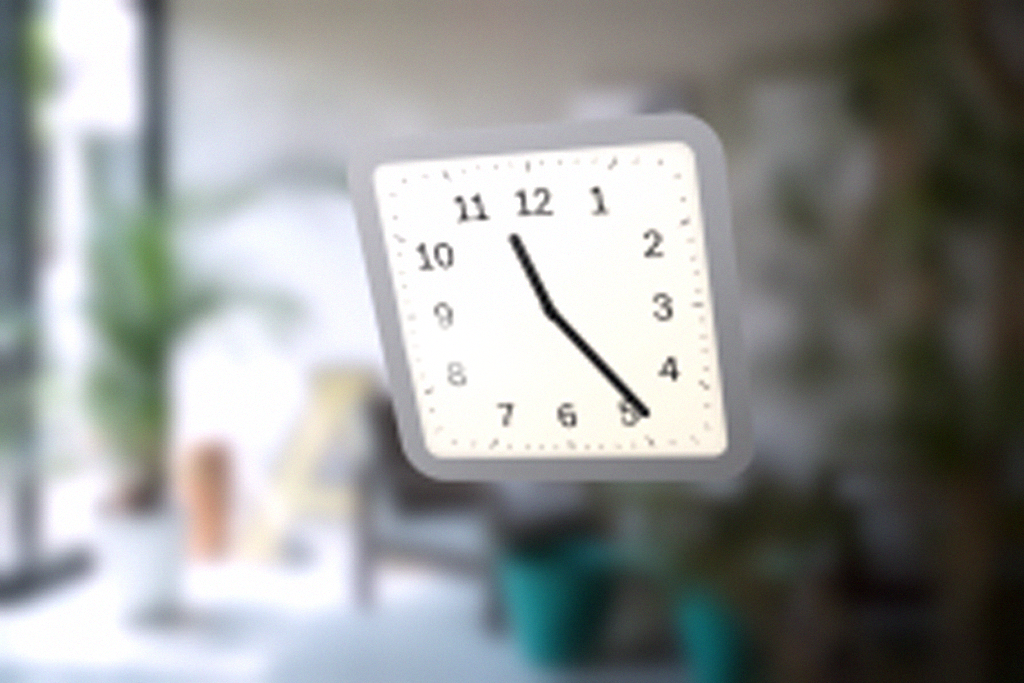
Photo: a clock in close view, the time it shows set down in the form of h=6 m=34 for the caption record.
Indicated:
h=11 m=24
